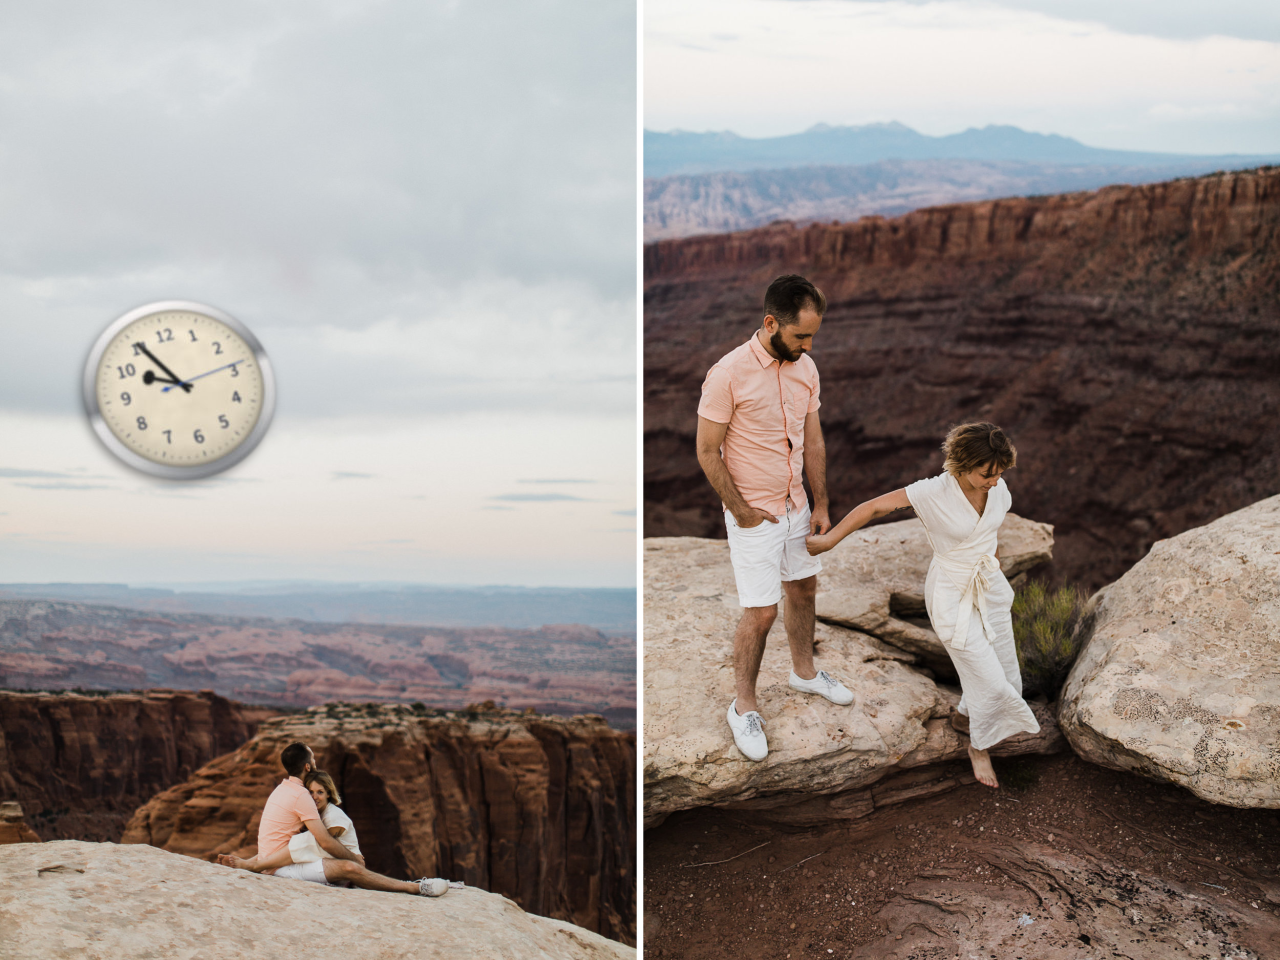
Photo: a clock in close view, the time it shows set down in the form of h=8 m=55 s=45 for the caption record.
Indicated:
h=9 m=55 s=14
